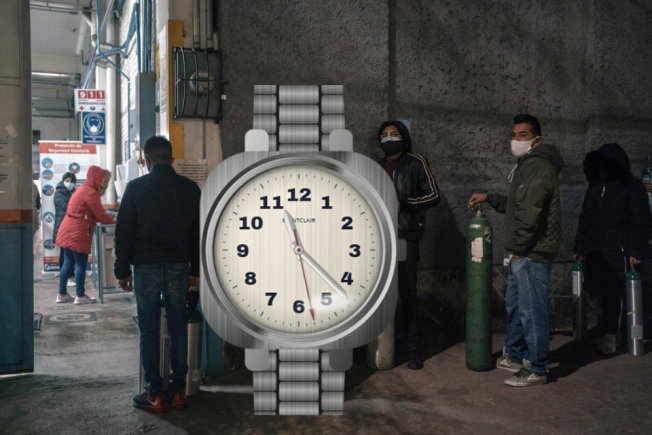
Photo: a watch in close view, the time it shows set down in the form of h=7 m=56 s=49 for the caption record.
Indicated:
h=11 m=22 s=28
